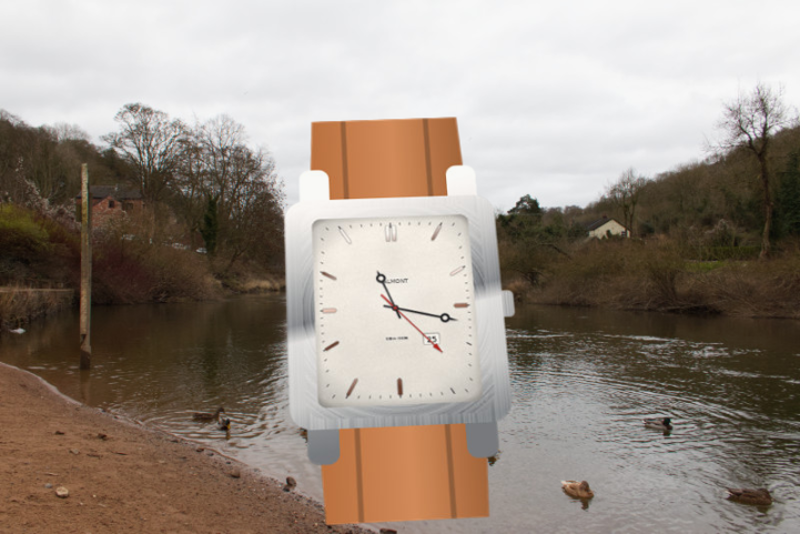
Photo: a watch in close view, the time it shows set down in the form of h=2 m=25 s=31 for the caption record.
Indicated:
h=11 m=17 s=23
